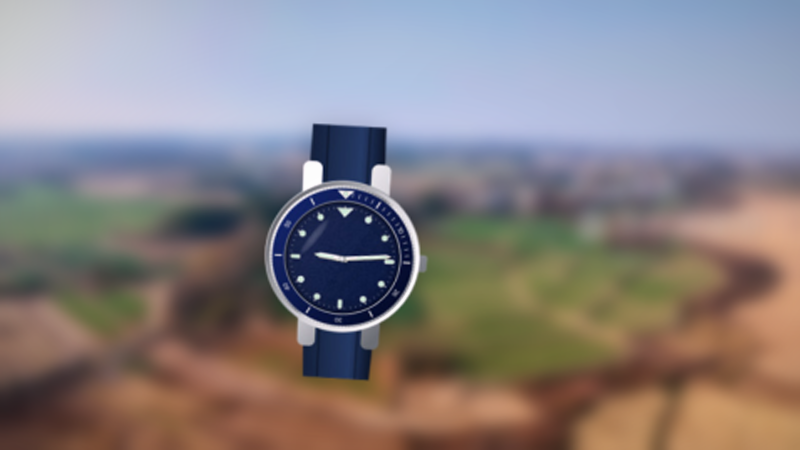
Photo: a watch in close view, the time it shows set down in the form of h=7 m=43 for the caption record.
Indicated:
h=9 m=14
